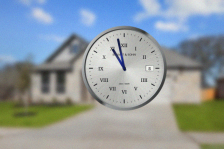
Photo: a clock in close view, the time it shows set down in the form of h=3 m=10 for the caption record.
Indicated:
h=10 m=58
